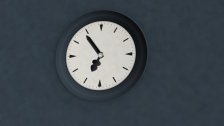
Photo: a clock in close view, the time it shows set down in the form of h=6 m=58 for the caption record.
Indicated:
h=6 m=54
